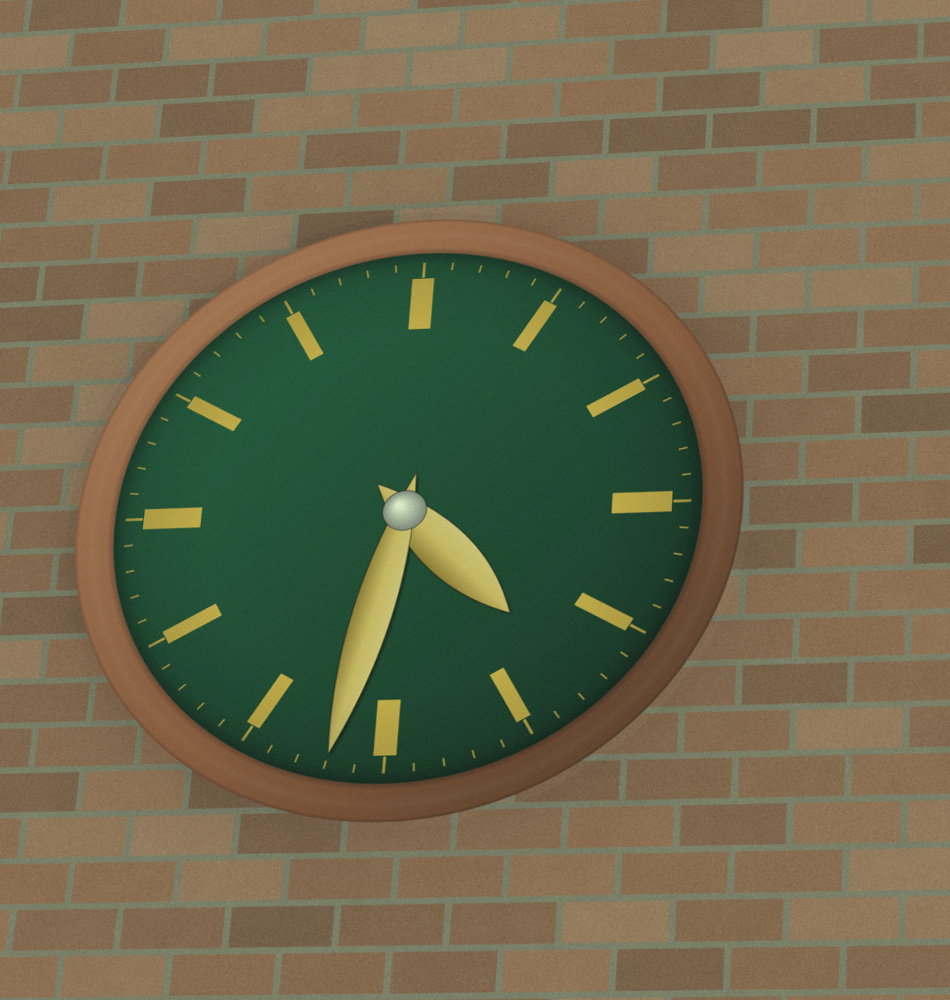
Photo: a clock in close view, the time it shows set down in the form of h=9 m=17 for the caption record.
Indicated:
h=4 m=32
